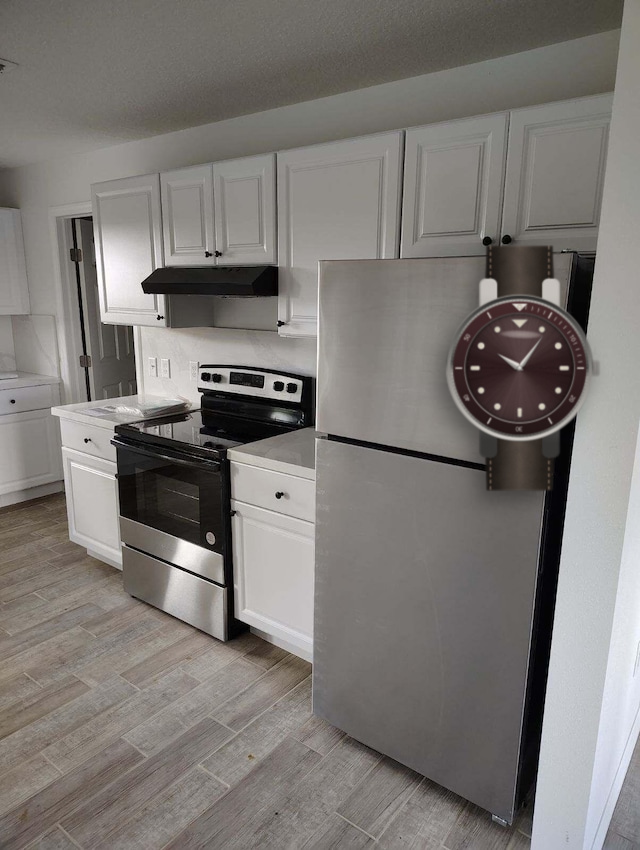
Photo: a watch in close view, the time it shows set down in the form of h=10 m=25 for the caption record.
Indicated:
h=10 m=6
